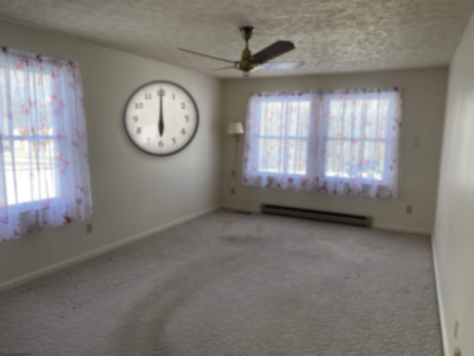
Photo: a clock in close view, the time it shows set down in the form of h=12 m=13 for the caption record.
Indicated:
h=6 m=0
